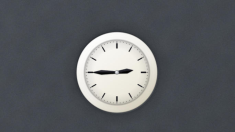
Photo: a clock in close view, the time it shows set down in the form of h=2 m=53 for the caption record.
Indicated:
h=2 m=45
